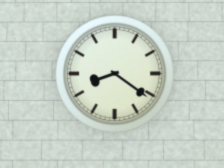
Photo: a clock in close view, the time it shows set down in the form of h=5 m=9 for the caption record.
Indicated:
h=8 m=21
